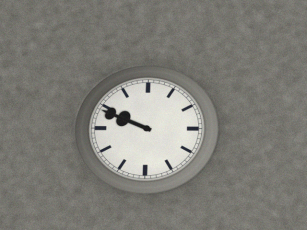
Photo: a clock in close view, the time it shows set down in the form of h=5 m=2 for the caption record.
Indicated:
h=9 m=49
